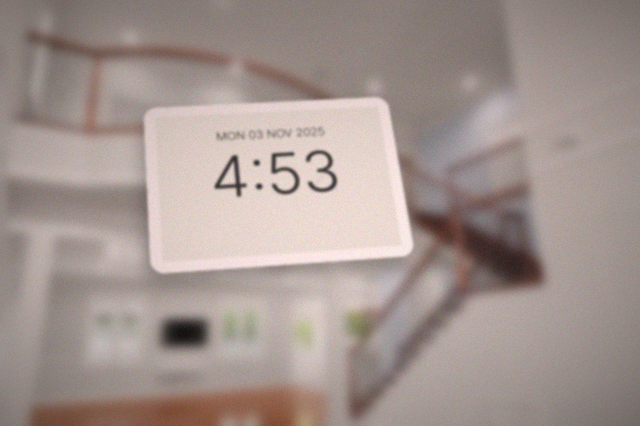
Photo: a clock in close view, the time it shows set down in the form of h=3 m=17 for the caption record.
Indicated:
h=4 m=53
